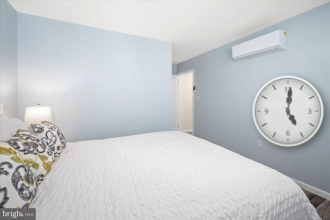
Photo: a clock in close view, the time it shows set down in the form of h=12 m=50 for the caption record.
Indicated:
h=5 m=1
